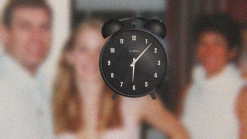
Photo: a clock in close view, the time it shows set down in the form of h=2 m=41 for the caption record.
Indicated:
h=6 m=7
